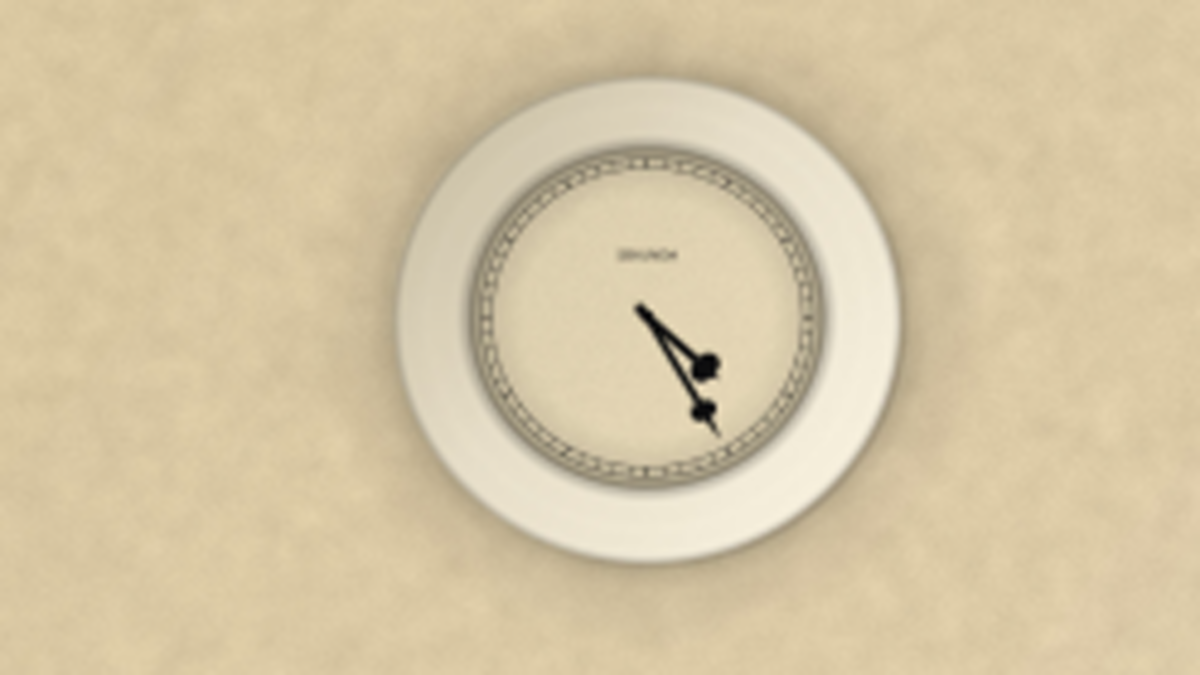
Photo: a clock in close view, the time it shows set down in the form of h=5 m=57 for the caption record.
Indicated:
h=4 m=25
